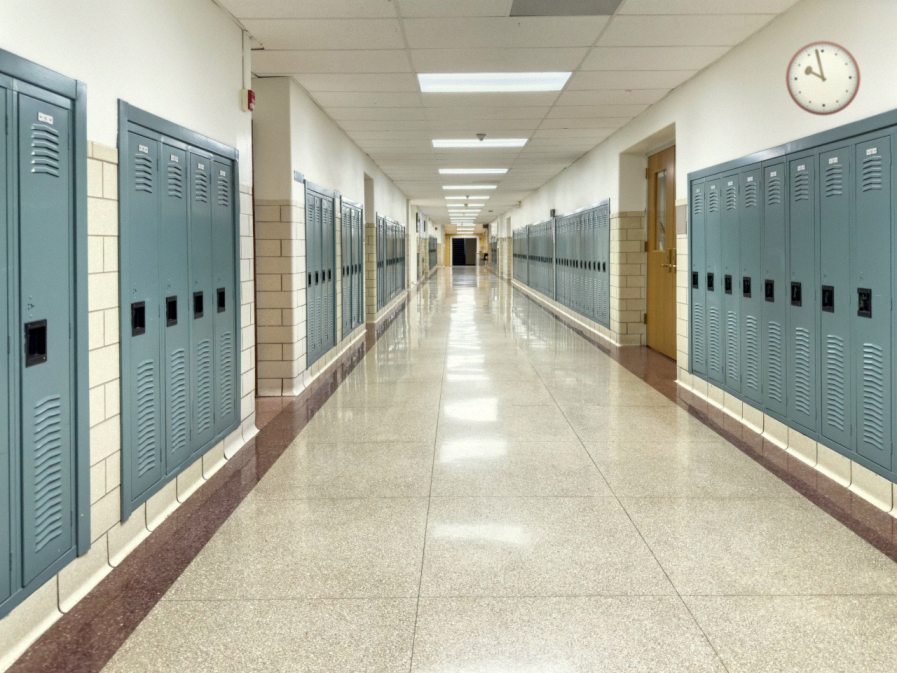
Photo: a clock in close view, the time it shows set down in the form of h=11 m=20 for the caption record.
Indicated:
h=9 m=58
